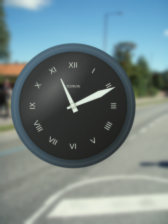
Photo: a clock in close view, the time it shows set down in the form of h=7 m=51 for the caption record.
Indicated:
h=11 m=11
